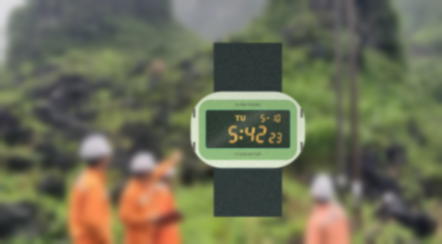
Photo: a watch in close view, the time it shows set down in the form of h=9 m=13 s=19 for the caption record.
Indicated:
h=5 m=42 s=23
